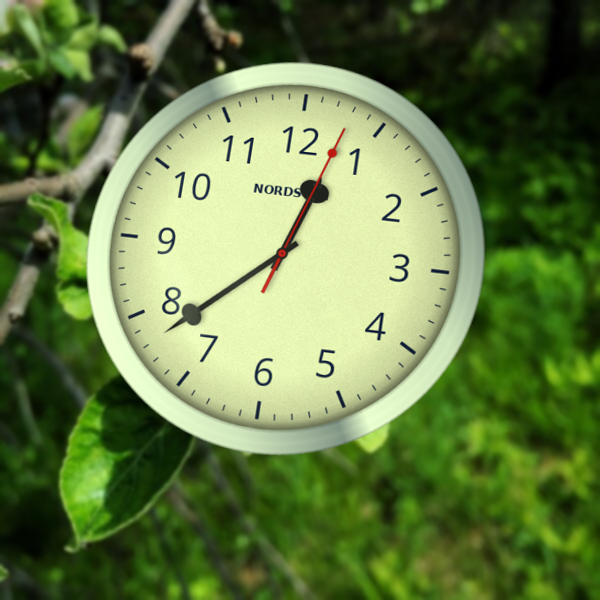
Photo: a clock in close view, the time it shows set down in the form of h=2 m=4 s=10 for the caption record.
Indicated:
h=12 m=38 s=3
